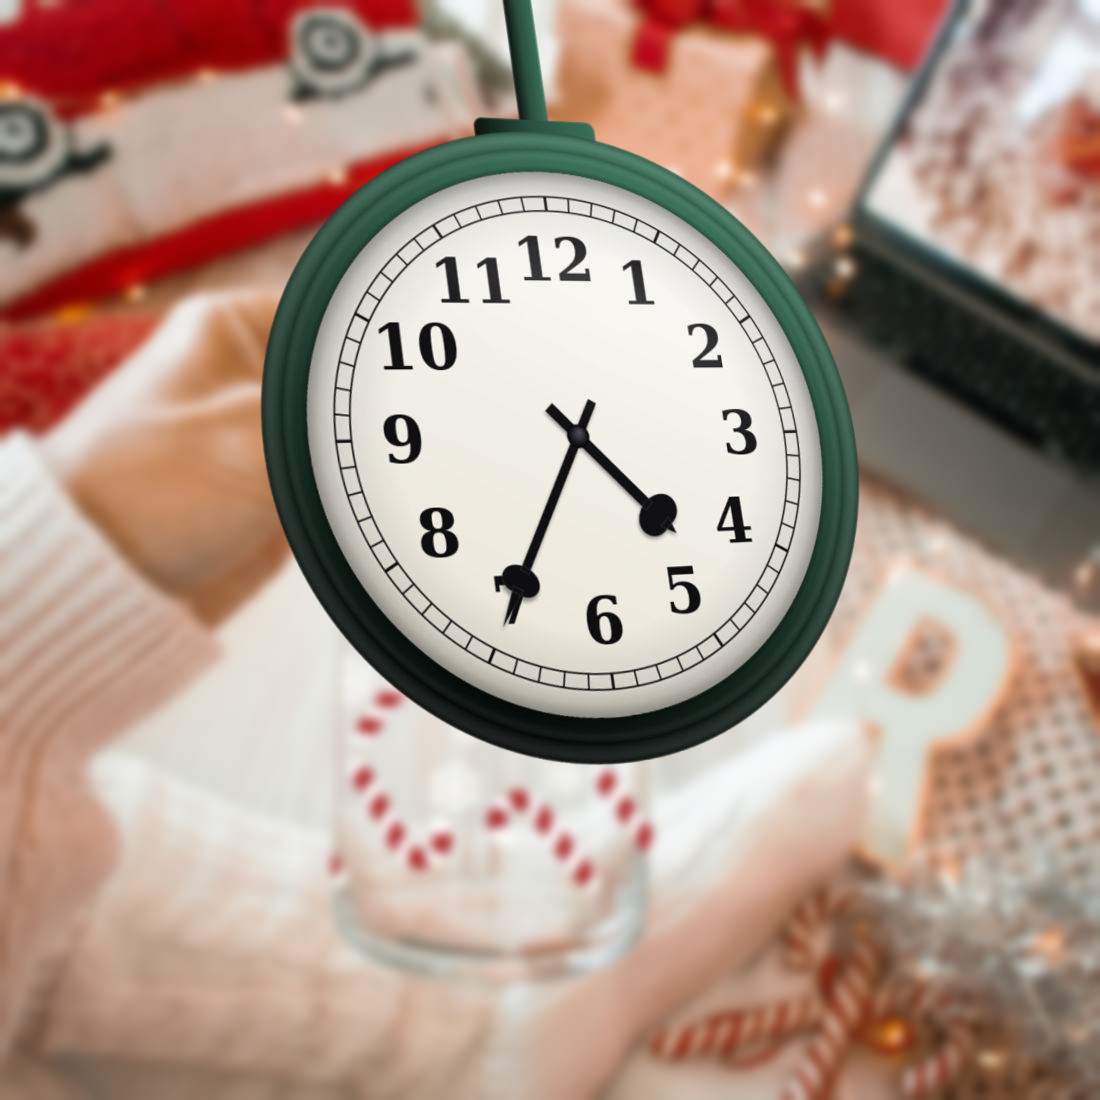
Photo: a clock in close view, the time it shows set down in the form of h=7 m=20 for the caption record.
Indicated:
h=4 m=35
